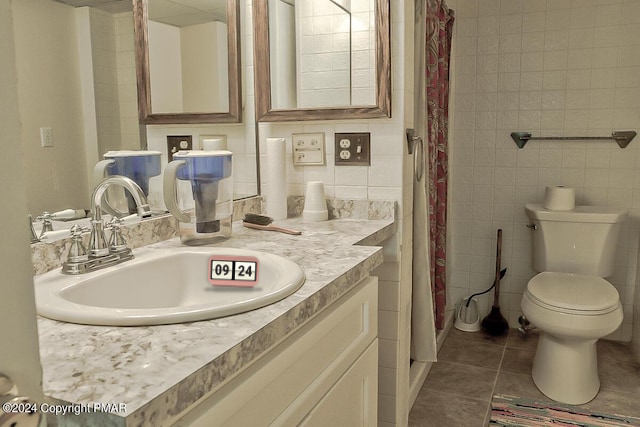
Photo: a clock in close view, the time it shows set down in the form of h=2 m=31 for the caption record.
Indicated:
h=9 m=24
